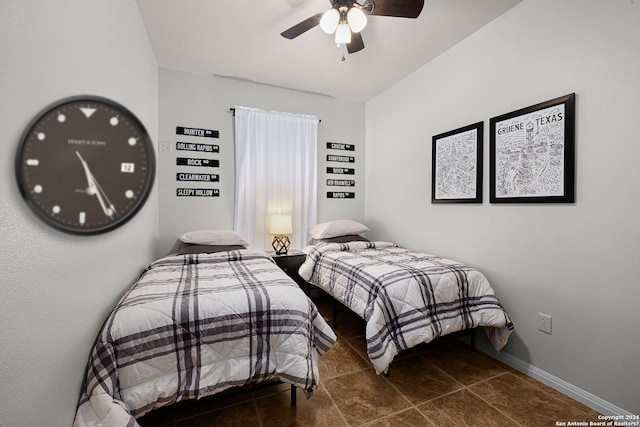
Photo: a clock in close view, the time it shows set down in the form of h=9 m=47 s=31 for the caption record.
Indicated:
h=5 m=25 s=24
